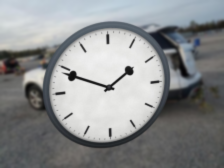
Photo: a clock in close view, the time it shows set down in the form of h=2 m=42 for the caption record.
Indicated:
h=1 m=49
